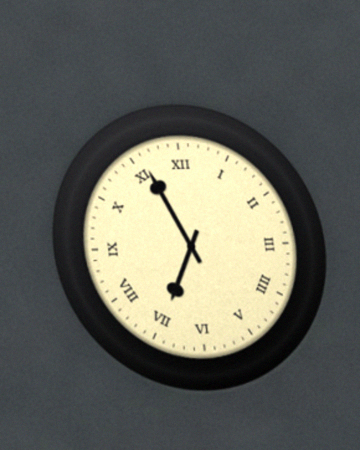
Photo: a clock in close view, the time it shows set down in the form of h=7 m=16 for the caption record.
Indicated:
h=6 m=56
